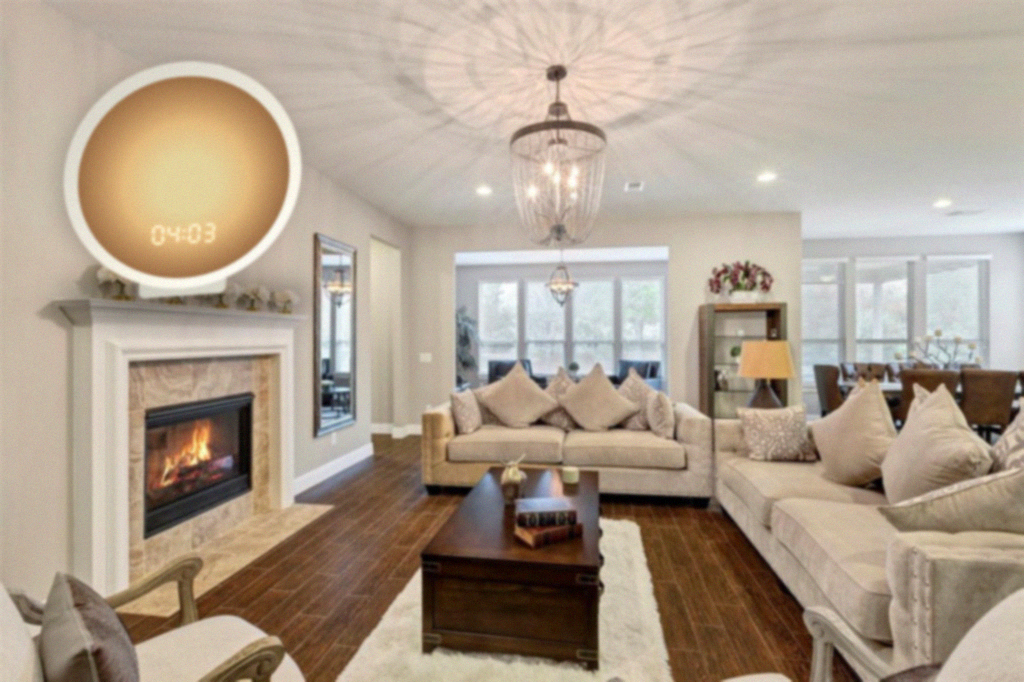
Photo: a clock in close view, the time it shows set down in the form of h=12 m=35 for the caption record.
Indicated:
h=4 m=3
